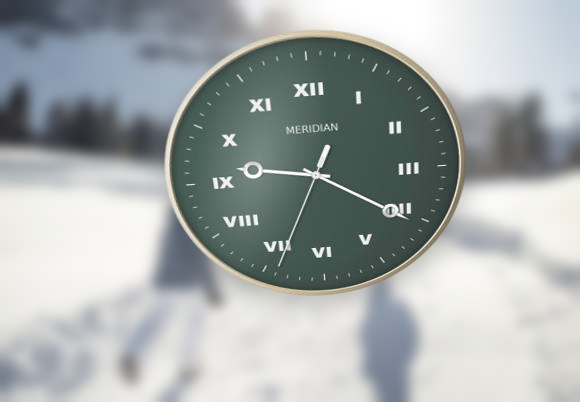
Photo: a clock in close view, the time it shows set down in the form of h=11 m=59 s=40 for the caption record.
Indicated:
h=9 m=20 s=34
